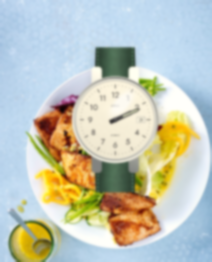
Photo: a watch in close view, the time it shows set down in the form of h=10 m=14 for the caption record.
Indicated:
h=2 m=11
